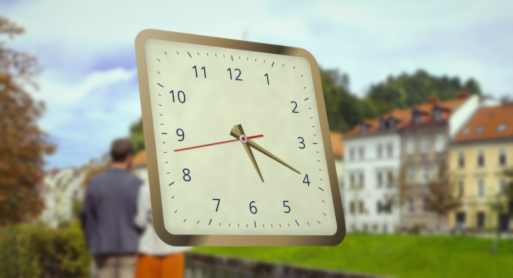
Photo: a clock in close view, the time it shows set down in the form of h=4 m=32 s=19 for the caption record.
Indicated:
h=5 m=19 s=43
